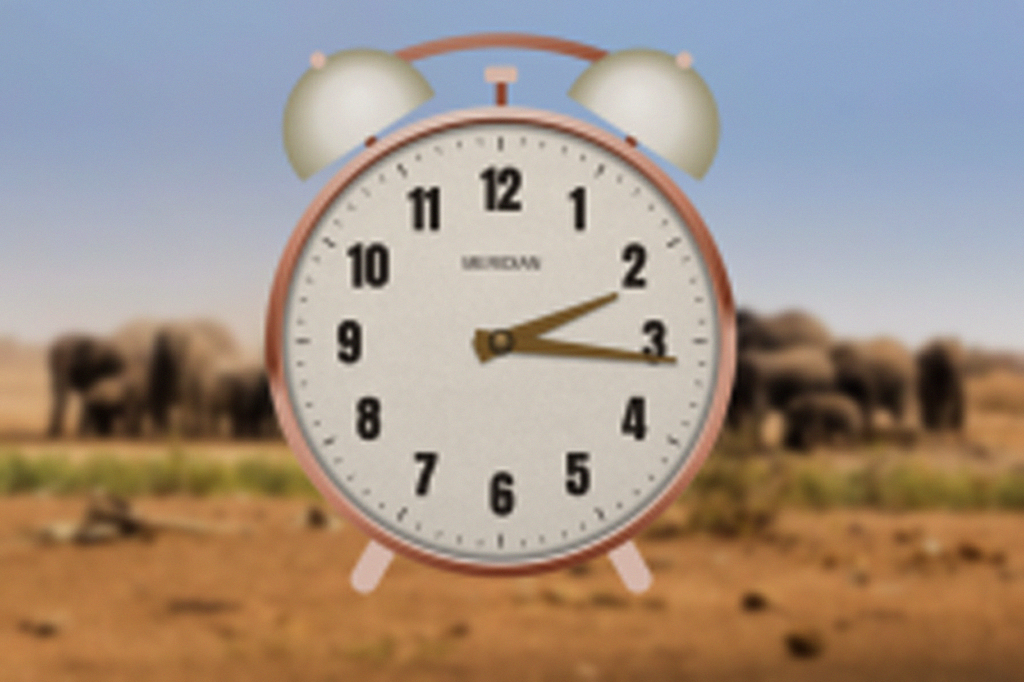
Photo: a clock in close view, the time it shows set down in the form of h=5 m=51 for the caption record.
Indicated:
h=2 m=16
